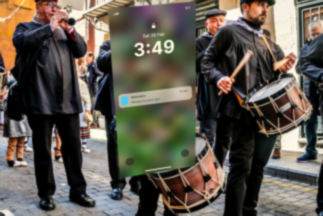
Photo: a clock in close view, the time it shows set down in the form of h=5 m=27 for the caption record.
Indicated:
h=3 m=49
